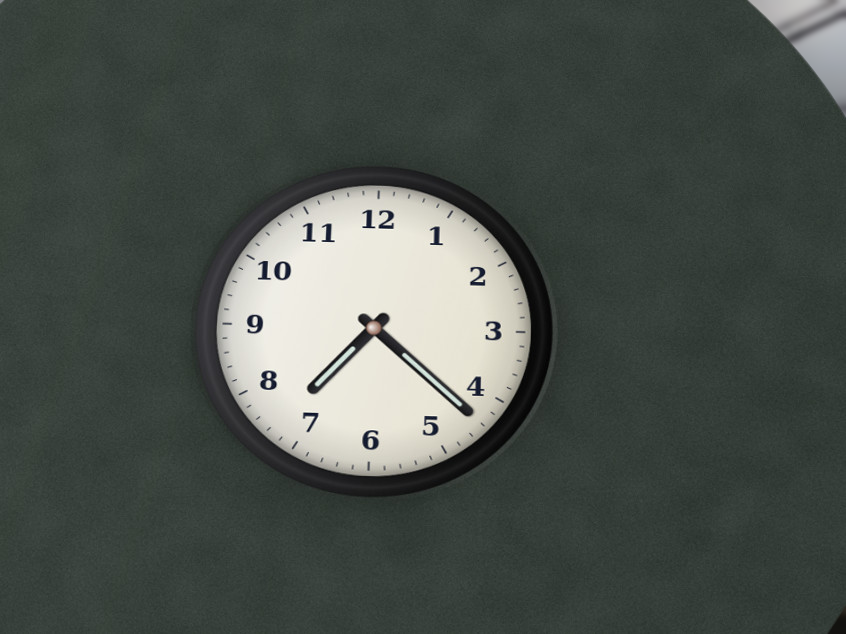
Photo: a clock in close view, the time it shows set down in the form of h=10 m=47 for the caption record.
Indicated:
h=7 m=22
